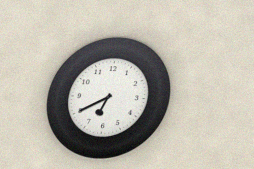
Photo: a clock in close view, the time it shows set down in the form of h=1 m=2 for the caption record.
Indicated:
h=6 m=40
